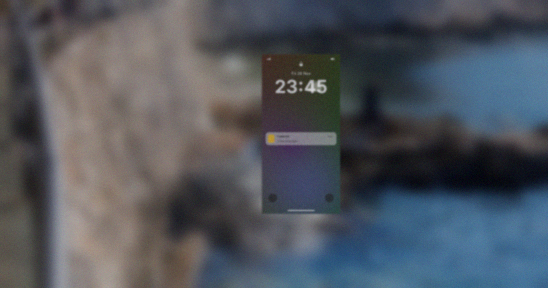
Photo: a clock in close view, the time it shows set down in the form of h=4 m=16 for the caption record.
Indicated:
h=23 m=45
